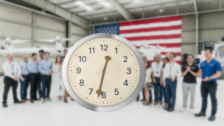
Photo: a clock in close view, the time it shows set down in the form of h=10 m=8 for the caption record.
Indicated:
h=12 m=32
